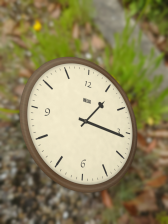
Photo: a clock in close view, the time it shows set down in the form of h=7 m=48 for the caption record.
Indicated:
h=1 m=16
